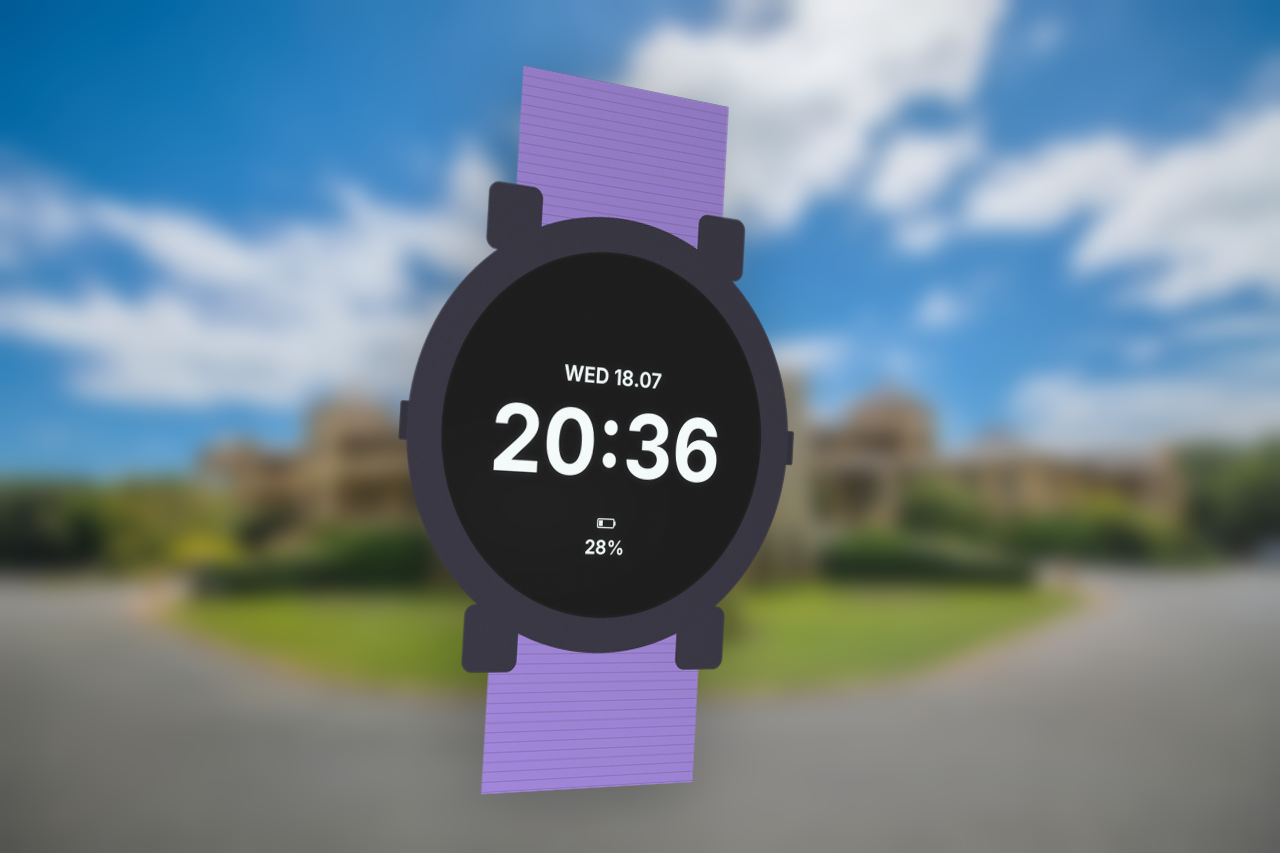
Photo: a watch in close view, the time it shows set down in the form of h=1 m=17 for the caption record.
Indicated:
h=20 m=36
